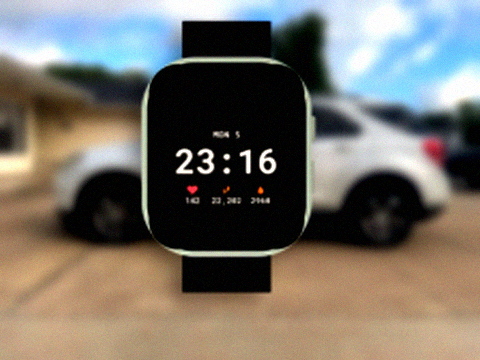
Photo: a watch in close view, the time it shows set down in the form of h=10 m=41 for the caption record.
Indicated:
h=23 m=16
